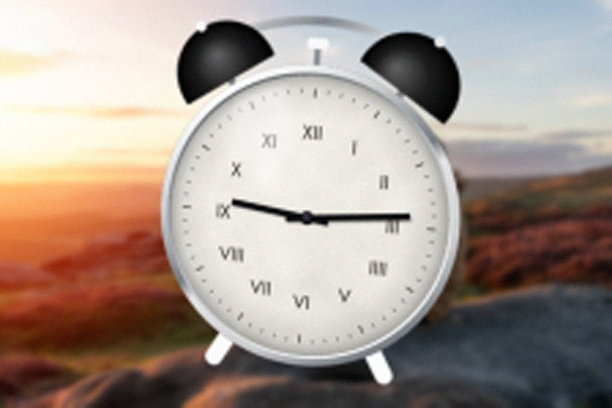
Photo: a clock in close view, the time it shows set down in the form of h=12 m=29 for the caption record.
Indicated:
h=9 m=14
